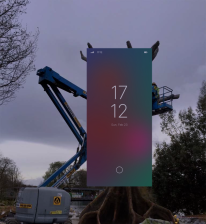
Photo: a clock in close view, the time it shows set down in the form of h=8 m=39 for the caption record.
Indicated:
h=17 m=12
